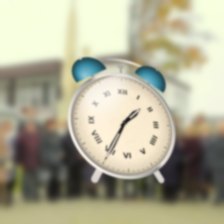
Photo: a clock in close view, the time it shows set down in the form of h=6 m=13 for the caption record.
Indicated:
h=1 m=35
